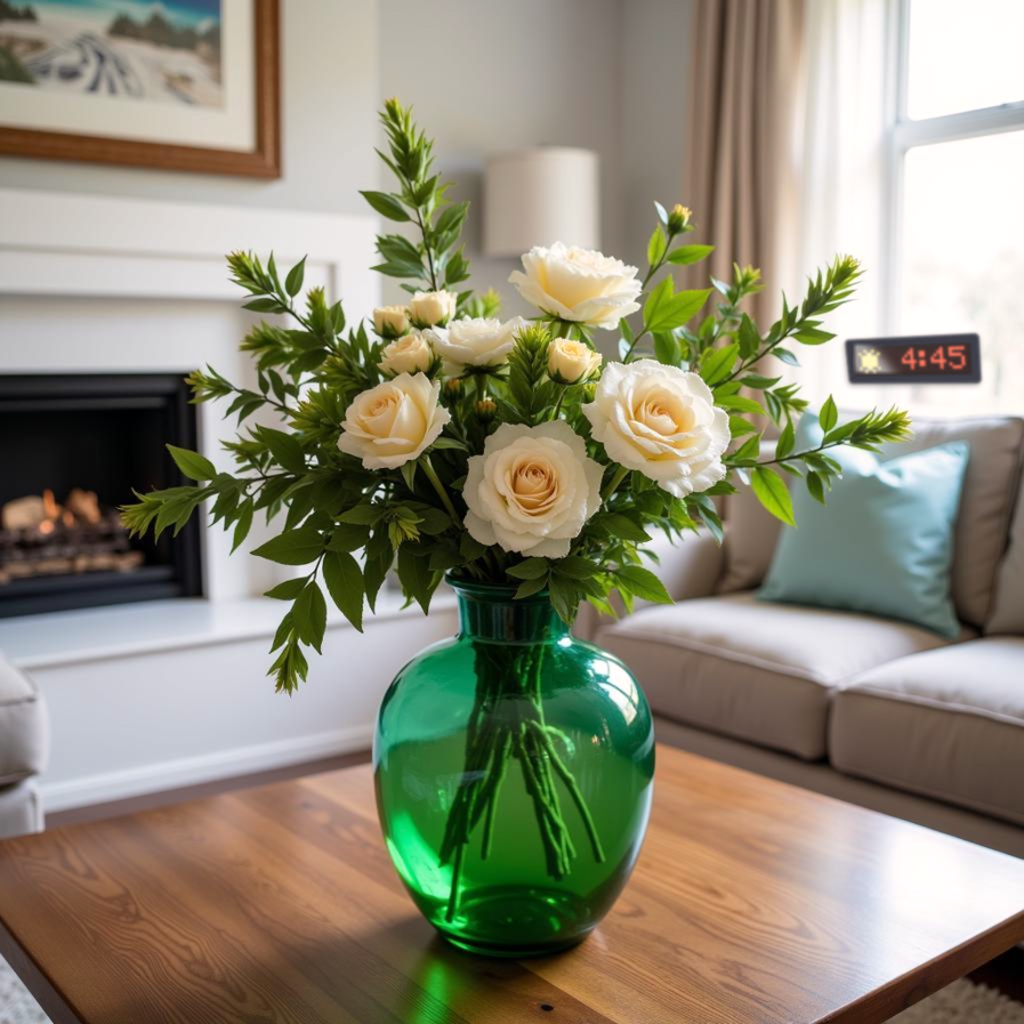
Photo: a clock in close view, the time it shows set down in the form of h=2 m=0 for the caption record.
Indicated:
h=4 m=45
